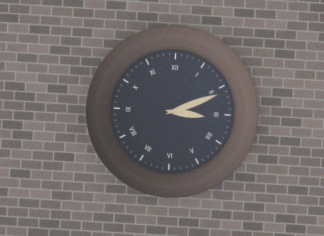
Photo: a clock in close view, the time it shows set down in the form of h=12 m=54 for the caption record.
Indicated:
h=3 m=11
